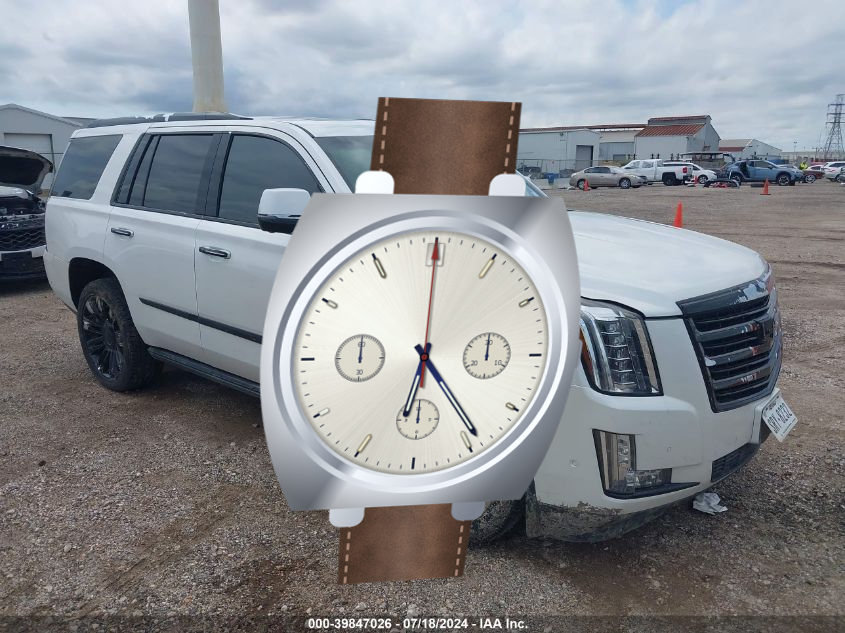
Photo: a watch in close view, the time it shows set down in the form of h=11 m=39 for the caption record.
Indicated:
h=6 m=24
